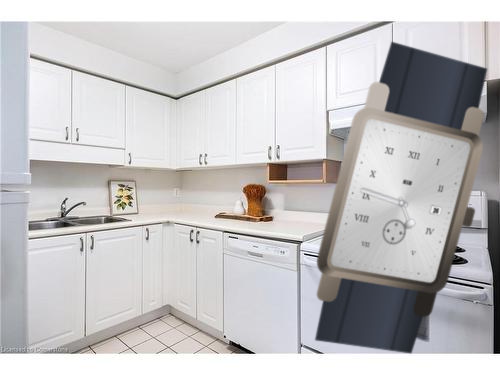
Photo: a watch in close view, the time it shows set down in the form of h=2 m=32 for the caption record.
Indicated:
h=4 m=46
